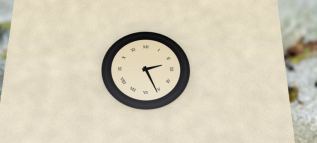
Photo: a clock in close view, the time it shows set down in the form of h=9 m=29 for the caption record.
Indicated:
h=2 m=26
